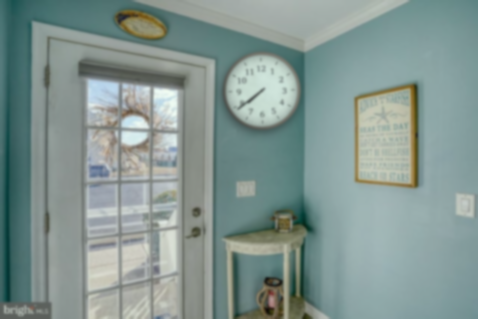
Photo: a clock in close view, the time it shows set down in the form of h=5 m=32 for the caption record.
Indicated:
h=7 m=39
